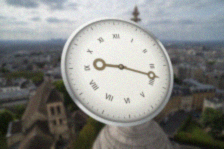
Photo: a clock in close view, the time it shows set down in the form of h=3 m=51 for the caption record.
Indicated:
h=9 m=18
